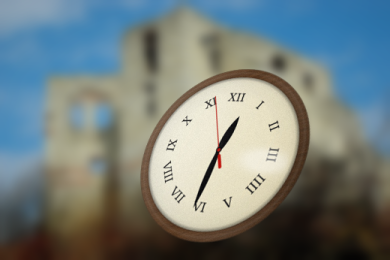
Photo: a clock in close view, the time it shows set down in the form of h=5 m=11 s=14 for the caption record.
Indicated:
h=12 m=30 s=56
